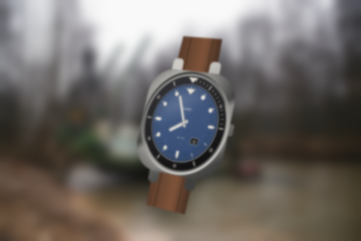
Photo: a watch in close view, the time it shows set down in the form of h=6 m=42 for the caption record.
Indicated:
h=7 m=56
